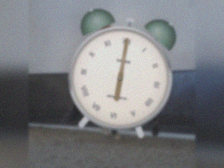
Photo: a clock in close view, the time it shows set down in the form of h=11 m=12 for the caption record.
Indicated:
h=6 m=0
